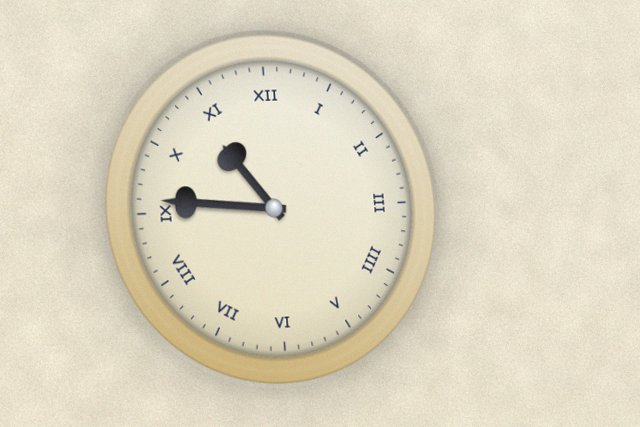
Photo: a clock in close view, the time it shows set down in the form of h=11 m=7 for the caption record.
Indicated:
h=10 m=46
